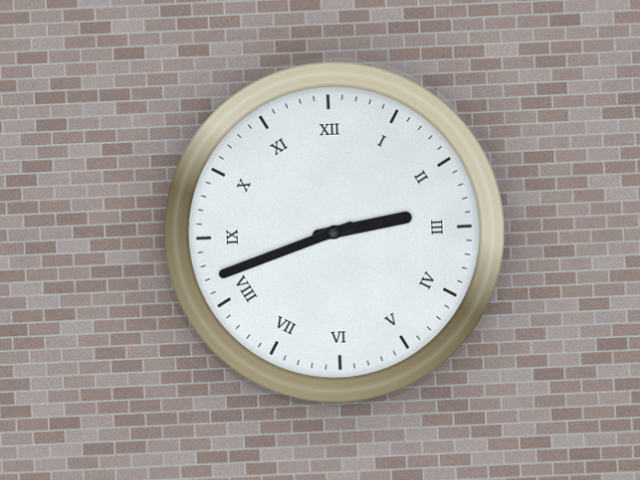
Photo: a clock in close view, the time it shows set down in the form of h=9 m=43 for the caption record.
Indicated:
h=2 m=42
